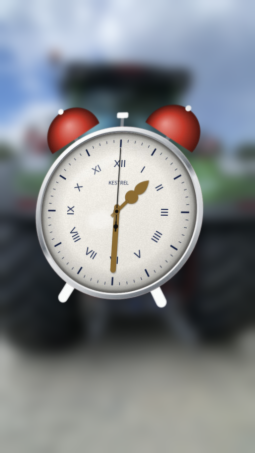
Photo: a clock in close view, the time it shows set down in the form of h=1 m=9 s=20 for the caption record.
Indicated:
h=1 m=30 s=0
